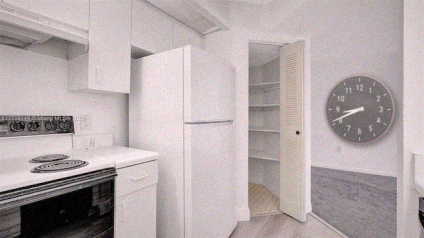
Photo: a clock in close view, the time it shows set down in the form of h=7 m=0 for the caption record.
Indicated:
h=8 m=41
